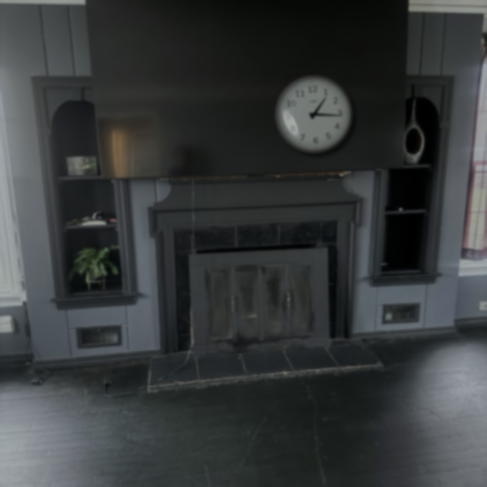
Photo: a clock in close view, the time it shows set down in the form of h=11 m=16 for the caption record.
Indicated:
h=1 m=16
